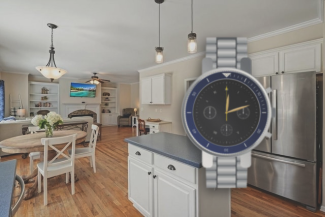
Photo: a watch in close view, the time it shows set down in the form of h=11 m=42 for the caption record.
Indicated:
h=12 m=12
